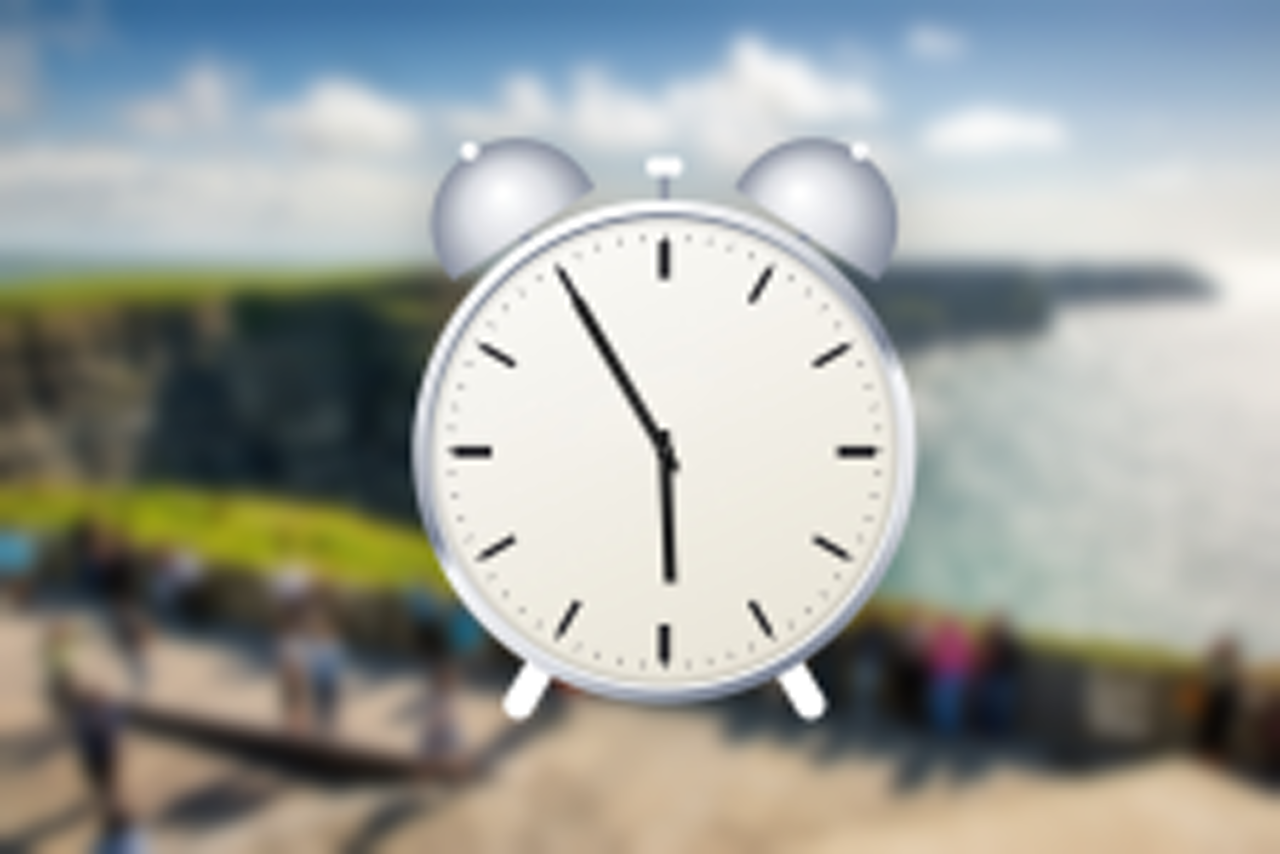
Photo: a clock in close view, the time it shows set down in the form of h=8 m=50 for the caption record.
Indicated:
h=5 m=55
